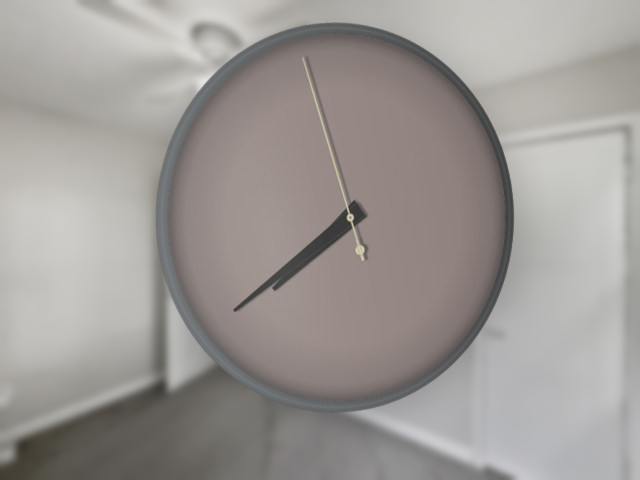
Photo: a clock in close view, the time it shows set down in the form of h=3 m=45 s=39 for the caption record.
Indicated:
h=7 m=38 s=57
